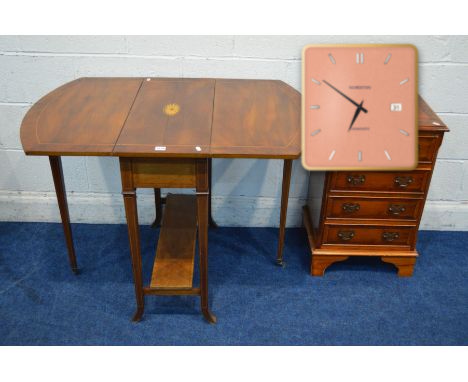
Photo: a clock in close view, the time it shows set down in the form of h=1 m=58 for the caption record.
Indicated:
h=6 m=51
